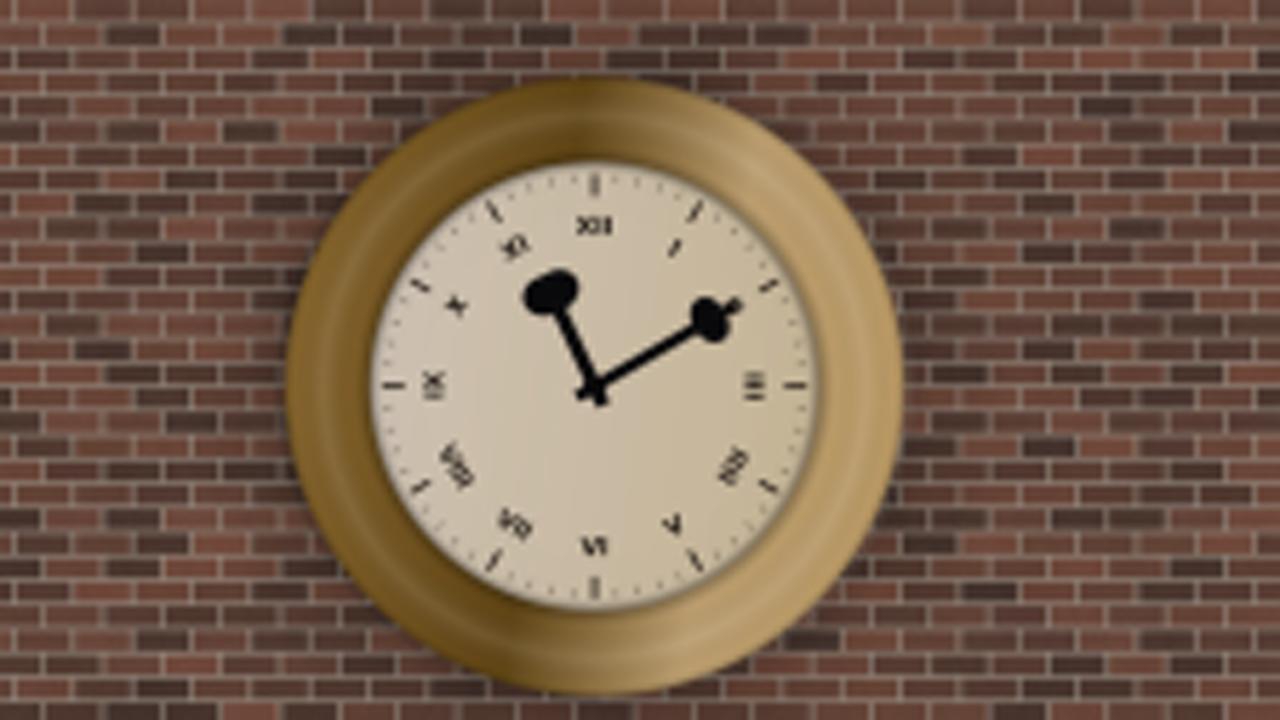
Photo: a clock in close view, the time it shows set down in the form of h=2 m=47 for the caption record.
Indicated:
h=11 m=10
